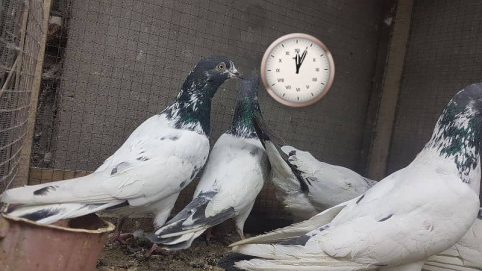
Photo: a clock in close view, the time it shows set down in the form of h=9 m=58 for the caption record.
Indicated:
h=12 m=4
